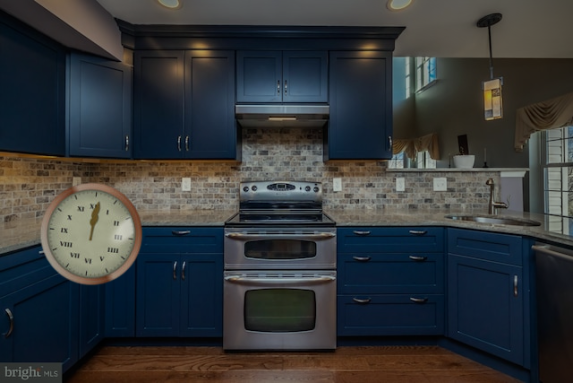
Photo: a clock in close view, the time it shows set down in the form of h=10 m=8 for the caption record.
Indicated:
h=12 m=1
